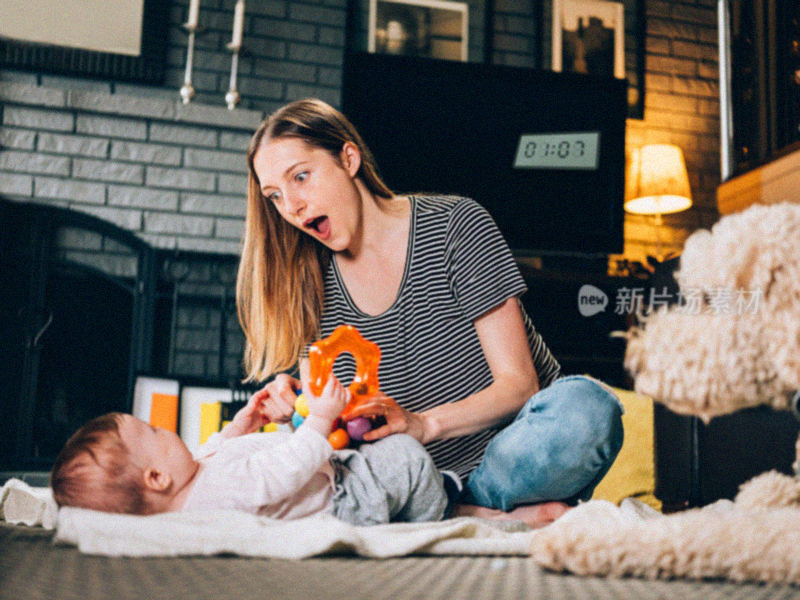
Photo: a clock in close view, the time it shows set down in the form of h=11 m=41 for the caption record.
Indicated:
h=1 m=7
